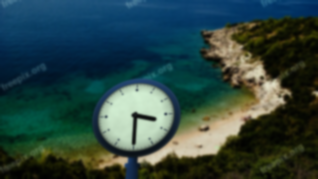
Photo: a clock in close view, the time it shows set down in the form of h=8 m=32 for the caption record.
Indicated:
h=3 m=30
